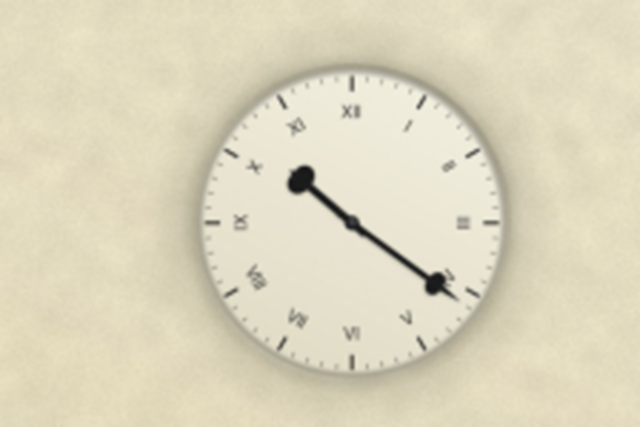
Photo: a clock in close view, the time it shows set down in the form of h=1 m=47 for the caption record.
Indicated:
h=10 m=21
